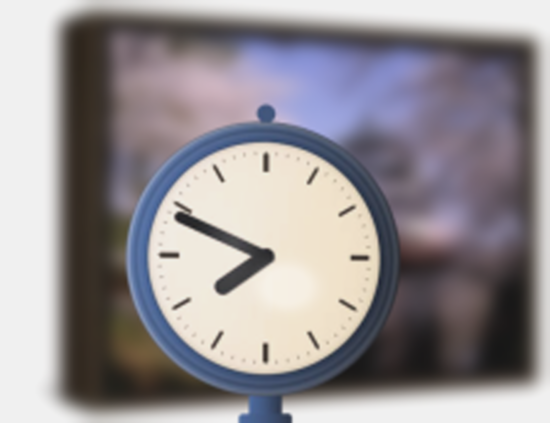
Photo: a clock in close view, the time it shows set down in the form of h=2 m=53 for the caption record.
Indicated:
h=7 m=49
